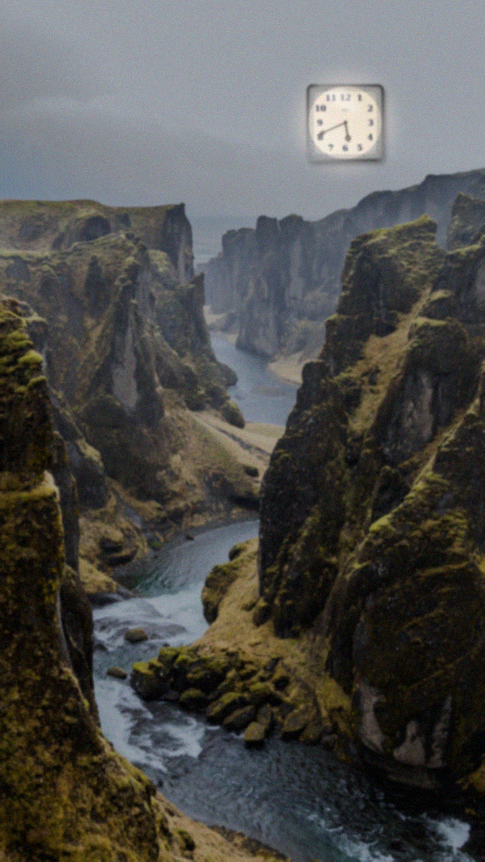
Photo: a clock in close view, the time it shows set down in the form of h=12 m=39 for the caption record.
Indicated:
h=5 m=41
